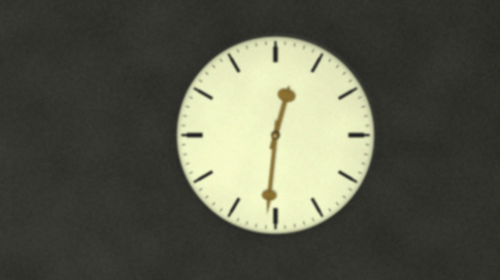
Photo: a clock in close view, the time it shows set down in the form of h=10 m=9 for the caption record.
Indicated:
h=12 m=31
